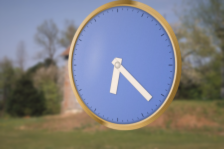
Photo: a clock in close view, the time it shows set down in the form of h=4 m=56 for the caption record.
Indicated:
h=6 m=22
